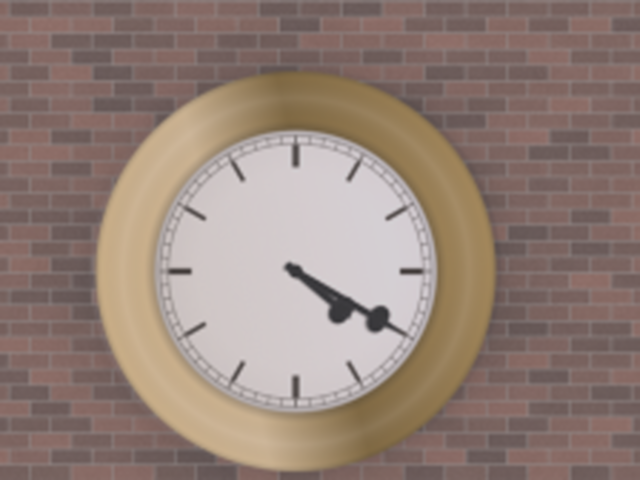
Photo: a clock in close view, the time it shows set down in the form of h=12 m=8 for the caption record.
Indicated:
h=4 m=20
